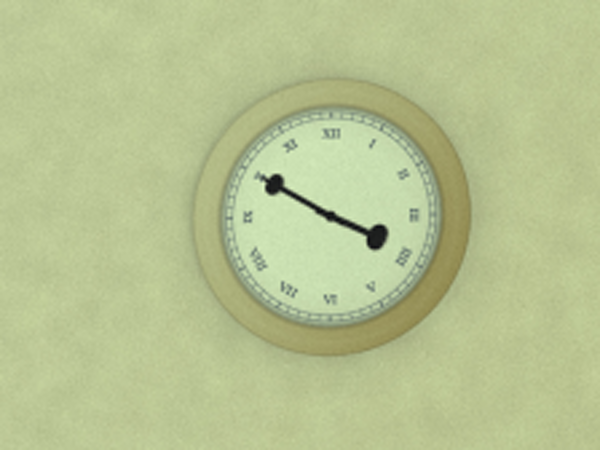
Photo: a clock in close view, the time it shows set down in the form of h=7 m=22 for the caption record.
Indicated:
h=3 m=50
